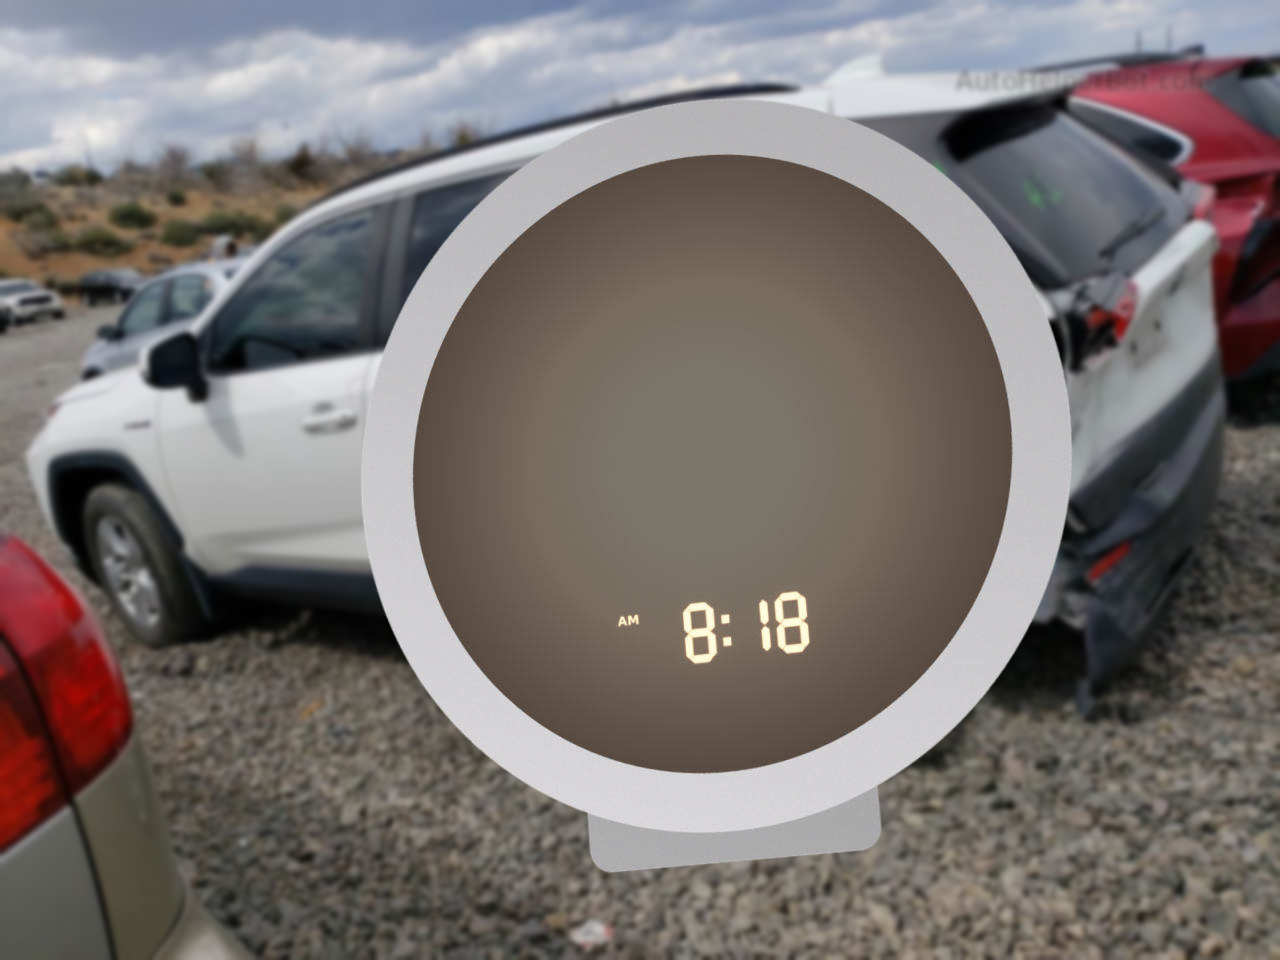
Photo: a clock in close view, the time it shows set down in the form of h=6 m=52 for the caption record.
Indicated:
h=8 m=18
